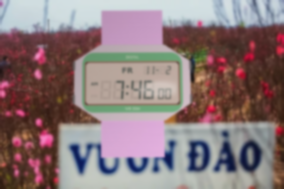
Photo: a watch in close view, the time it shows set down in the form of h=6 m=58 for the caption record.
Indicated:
h=7 m=46
